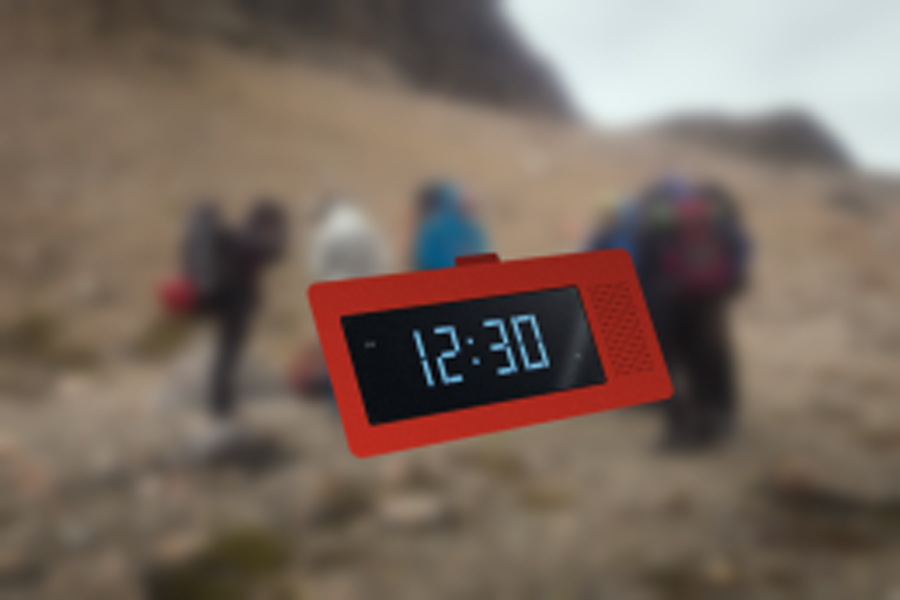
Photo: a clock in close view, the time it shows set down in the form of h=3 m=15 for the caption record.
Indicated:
h=12 m=30
